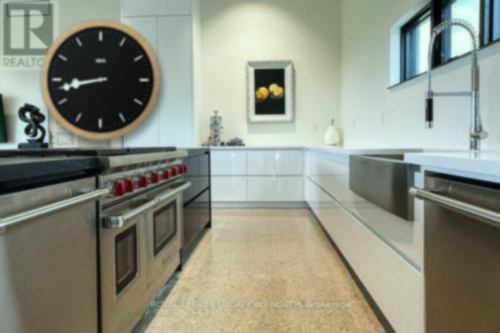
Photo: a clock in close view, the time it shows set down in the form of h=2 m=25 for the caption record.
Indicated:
h=8 m=43
